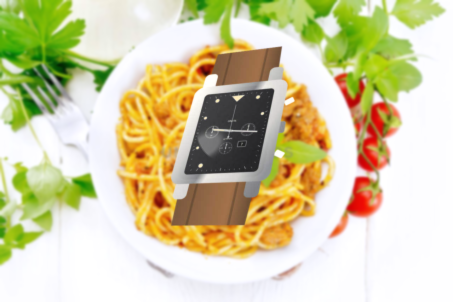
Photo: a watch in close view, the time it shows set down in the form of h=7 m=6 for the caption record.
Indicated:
h=9 m=16
